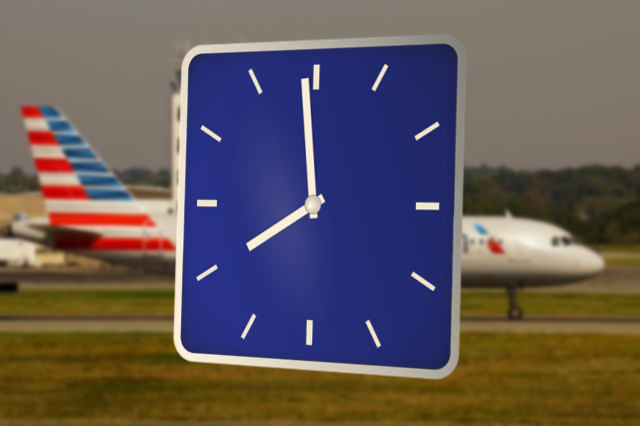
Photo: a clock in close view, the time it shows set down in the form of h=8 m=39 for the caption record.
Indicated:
h=7 m=59
